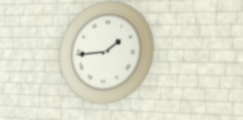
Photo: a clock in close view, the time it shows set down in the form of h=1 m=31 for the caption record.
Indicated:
h=1 m=44
